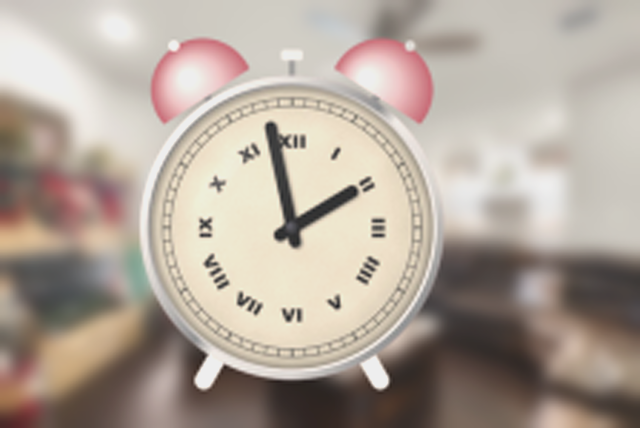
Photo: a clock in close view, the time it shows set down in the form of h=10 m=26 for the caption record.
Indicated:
h=1 m=58
